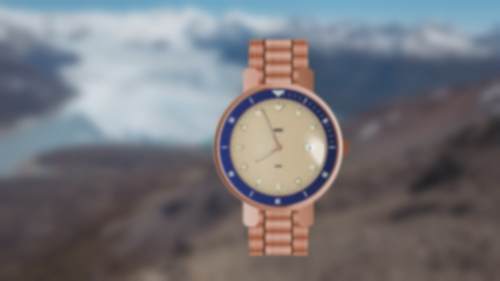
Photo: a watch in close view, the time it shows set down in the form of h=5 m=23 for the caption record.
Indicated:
h=7 m=56
